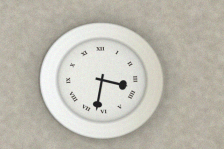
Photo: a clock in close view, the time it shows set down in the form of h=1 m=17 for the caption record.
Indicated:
h=3 m=32
